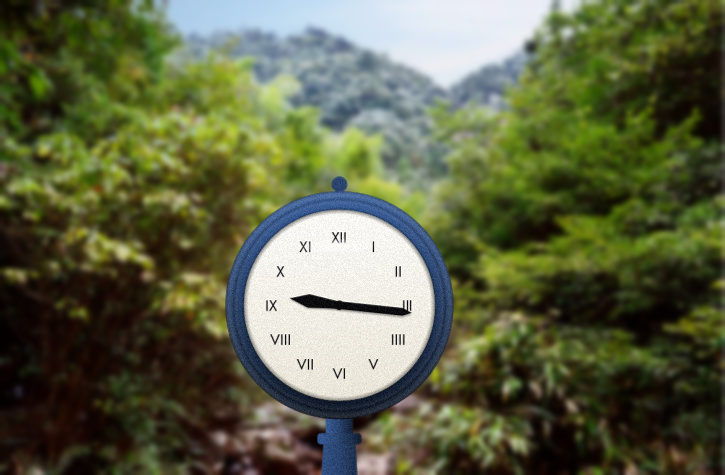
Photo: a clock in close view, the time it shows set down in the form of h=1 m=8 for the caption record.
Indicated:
h=9 m=16
